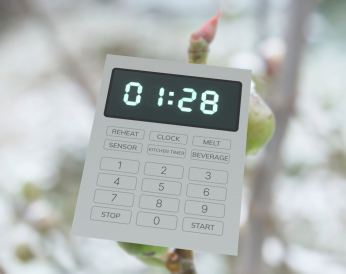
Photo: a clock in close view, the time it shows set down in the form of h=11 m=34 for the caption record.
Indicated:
h=1 m=28
